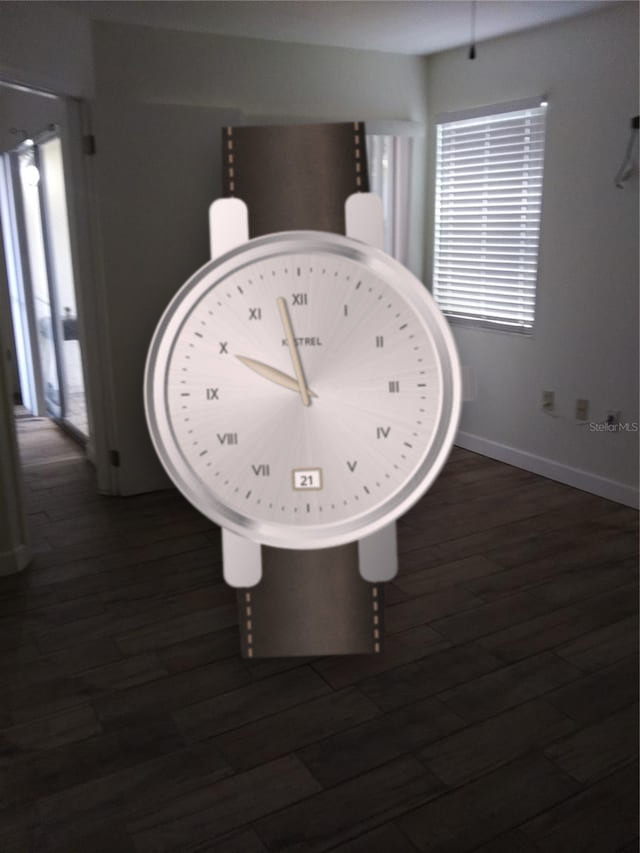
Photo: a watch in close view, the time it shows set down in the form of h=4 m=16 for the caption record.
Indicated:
h=9 m=58
